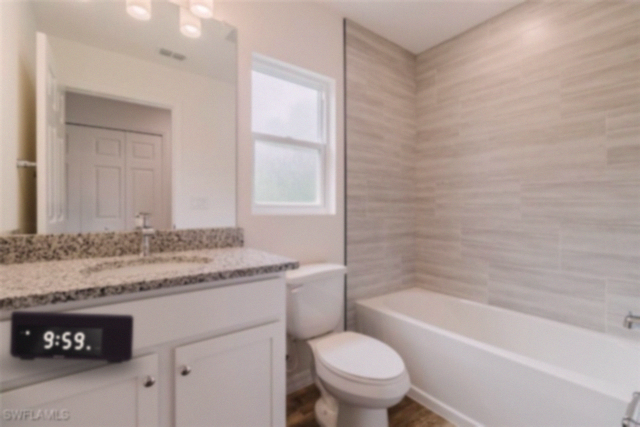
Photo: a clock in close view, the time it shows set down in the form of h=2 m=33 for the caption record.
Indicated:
h=9 m=59
